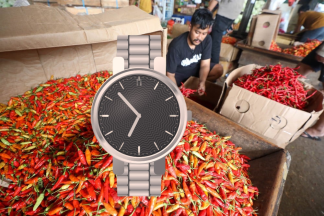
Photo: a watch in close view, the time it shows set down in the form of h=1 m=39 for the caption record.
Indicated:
h=6 m=53
